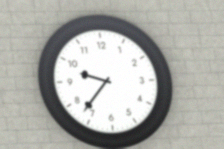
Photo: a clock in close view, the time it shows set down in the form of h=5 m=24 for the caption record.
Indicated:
h=9 m=37
